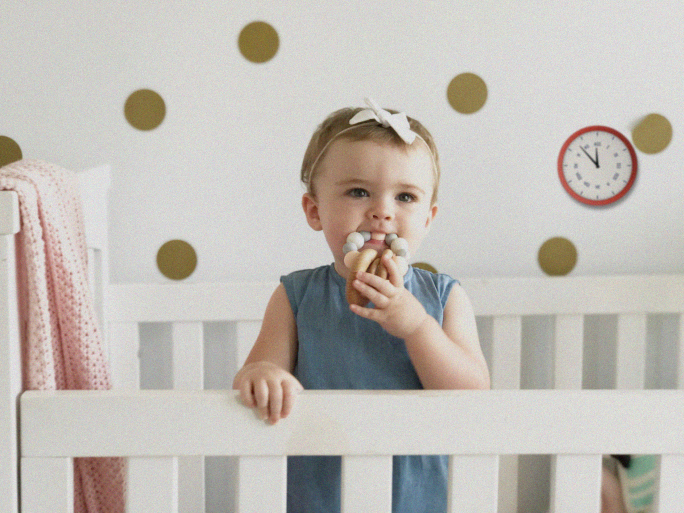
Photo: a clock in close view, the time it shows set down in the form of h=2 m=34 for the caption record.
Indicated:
h=11 m=53
